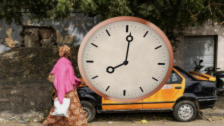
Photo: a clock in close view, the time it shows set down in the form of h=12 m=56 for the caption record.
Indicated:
h=8 m=1
